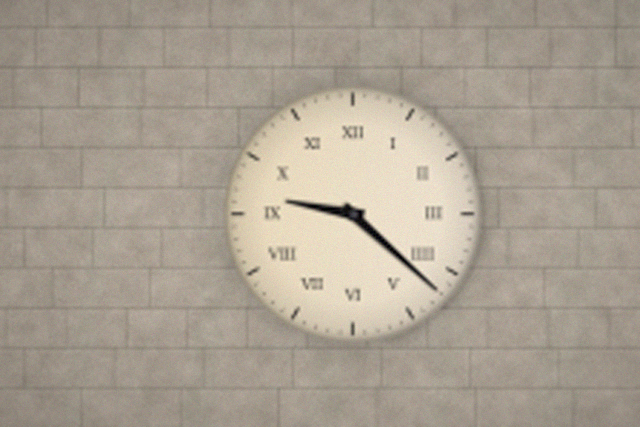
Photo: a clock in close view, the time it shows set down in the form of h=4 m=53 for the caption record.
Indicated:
h=9 m=22
